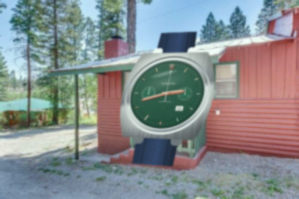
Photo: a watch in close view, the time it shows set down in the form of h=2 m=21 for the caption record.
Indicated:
h=2 m=42
